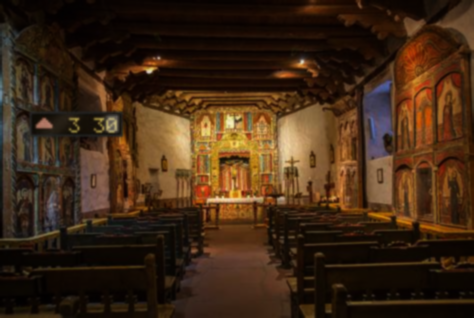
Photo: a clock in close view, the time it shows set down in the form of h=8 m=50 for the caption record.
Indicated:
h=3 m=30
